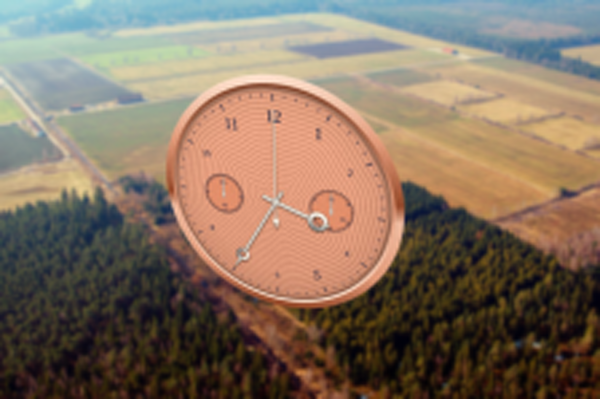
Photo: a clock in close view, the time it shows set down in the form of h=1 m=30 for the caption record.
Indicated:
h=3 m=35
